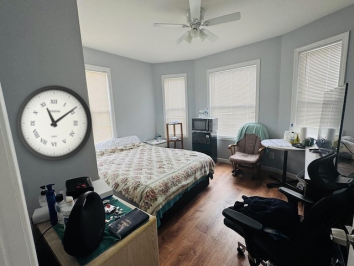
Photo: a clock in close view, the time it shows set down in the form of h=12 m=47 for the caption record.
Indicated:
h=11 m=9
